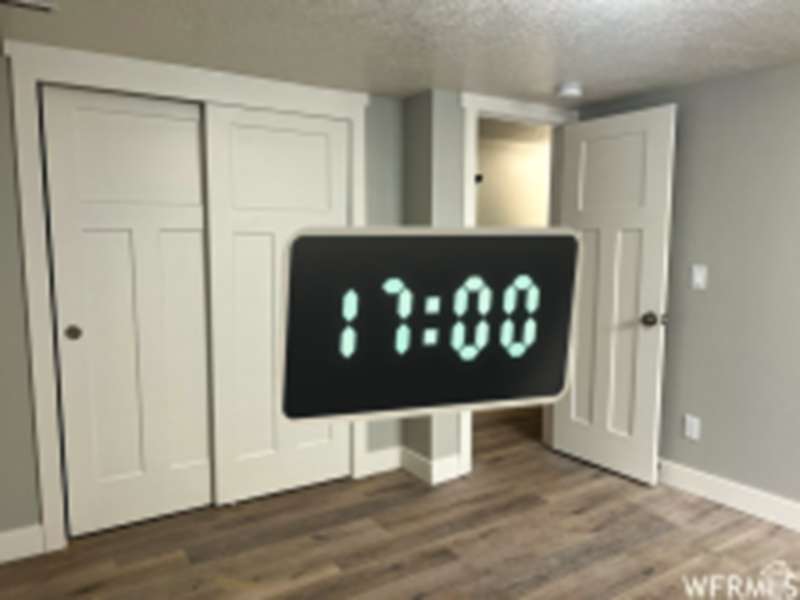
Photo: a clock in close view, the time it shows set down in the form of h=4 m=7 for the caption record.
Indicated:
h=17 m=0
